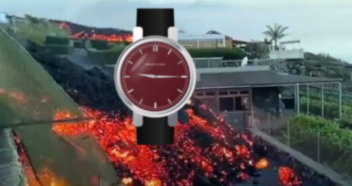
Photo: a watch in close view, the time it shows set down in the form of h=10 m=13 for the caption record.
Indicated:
h=9 m=15
